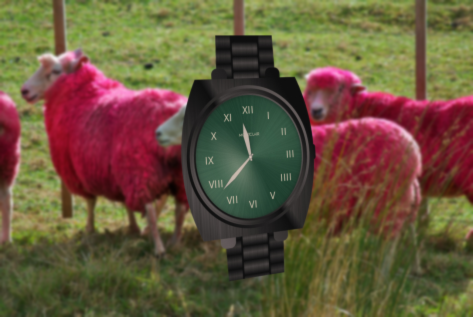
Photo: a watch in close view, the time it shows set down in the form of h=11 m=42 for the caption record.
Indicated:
h=11 m=38
